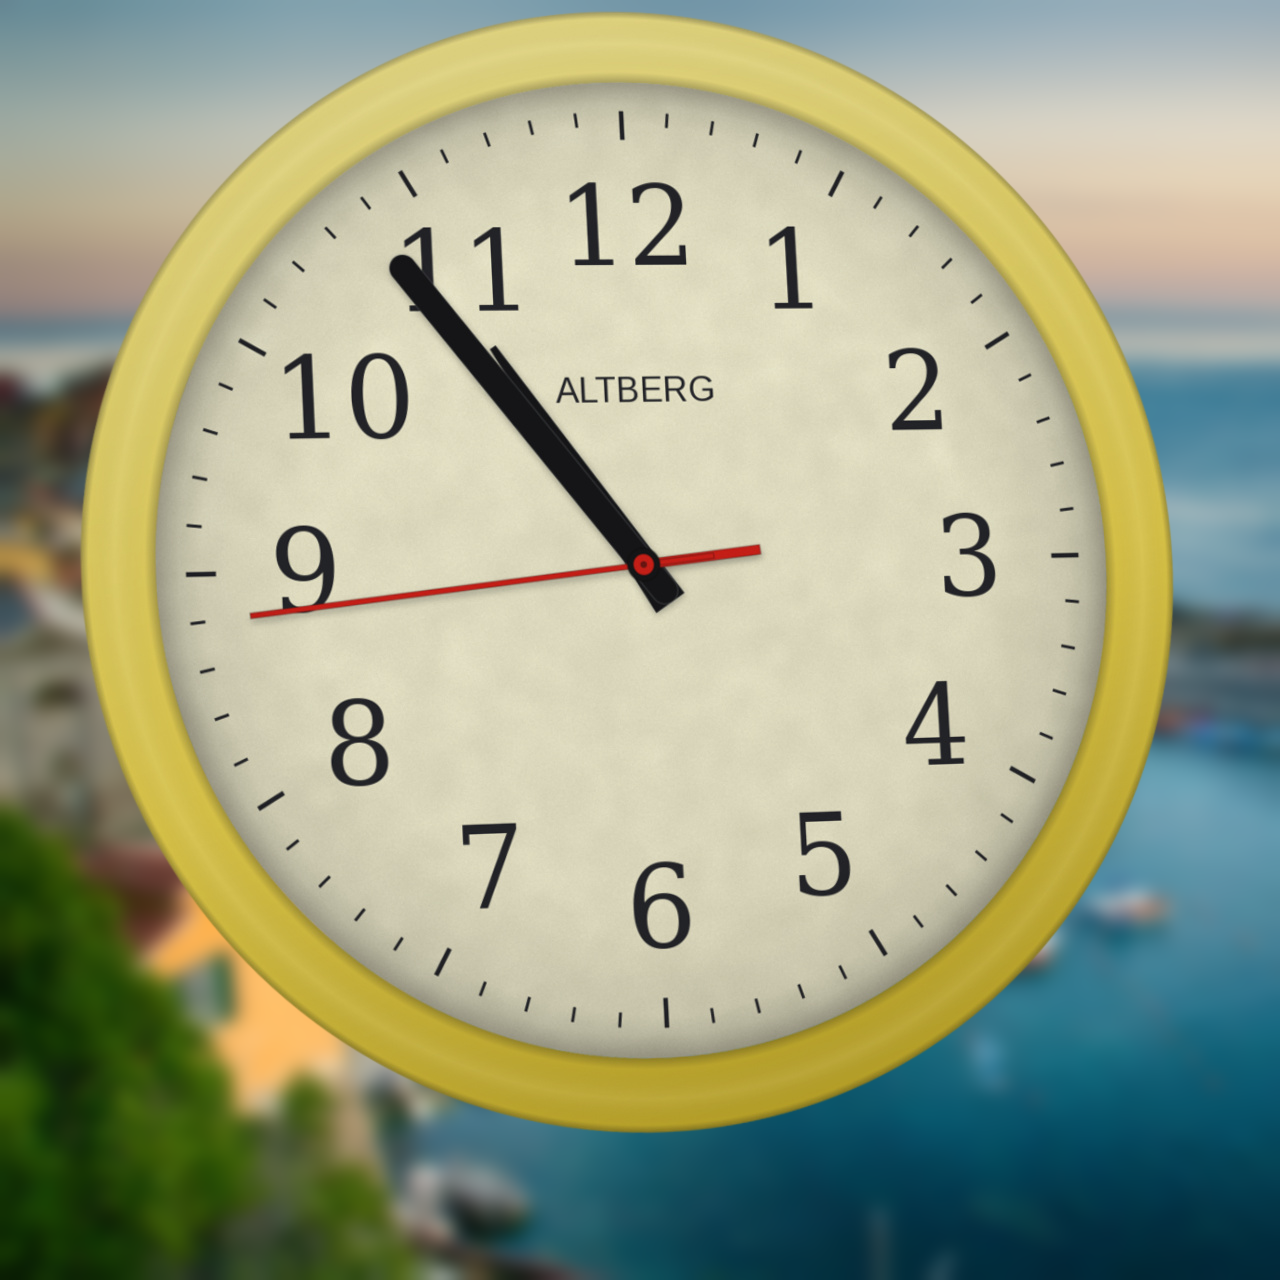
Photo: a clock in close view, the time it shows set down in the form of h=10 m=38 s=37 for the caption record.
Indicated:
h=10 m=53 s=44
